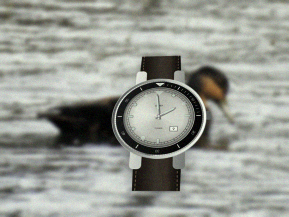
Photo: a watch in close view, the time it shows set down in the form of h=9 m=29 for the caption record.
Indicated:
h=1 m=59
